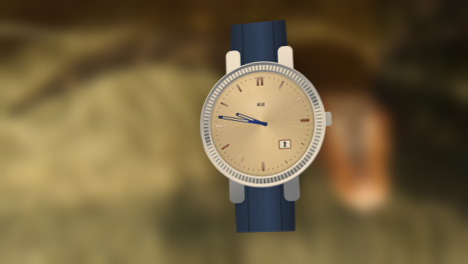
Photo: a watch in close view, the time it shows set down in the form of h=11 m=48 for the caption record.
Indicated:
h=9 m=47
